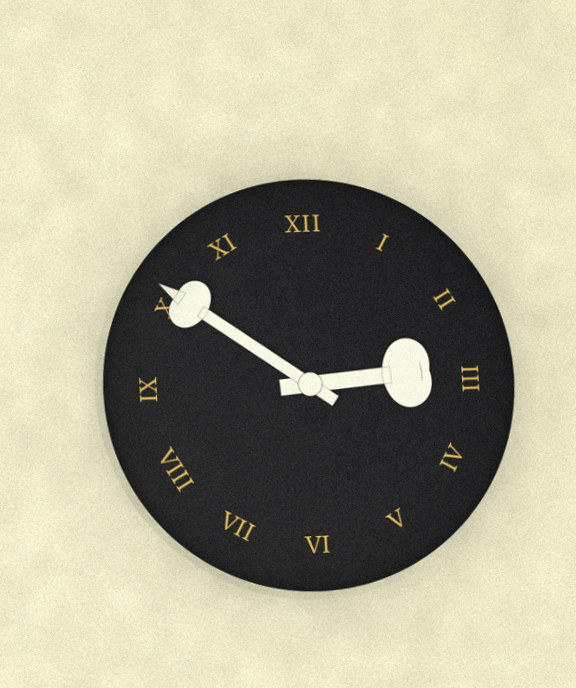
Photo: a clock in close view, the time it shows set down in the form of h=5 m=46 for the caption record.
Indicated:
h=2 m=51
